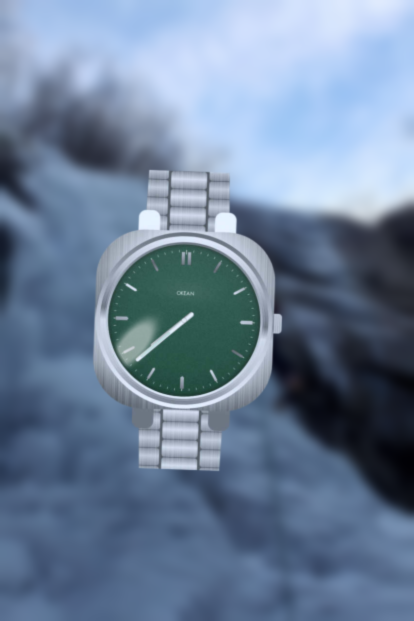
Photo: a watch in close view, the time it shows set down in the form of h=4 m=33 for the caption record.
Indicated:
h=7 m=38
